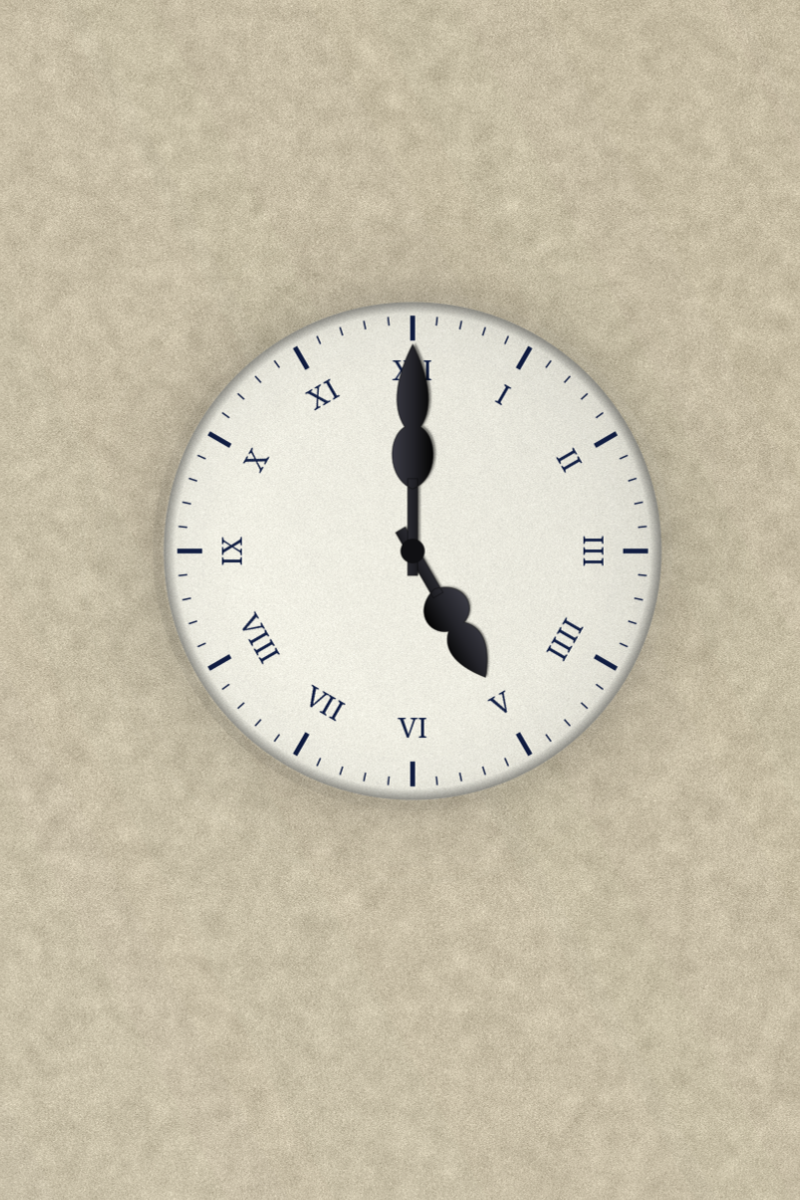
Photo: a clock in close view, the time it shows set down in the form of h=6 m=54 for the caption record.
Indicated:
h=5 m=0
